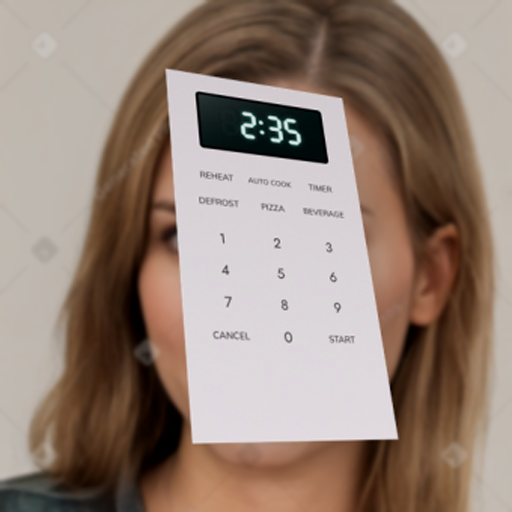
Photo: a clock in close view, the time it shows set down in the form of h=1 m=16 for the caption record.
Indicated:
h=2 m=35
